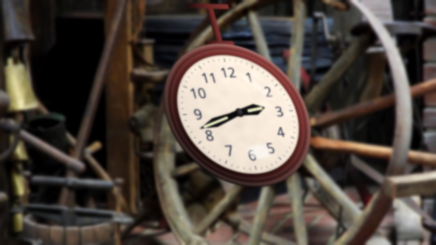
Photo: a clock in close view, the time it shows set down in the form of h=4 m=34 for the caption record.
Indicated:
h=2 m=42
